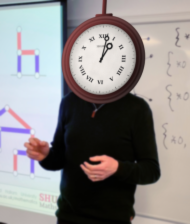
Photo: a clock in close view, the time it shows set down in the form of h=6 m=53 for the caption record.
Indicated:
h=1 m=2
